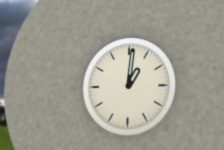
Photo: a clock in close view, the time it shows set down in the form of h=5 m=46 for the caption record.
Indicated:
h=1 m=1
